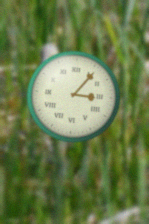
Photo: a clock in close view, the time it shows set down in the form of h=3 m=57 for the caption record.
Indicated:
h=3 m=6
